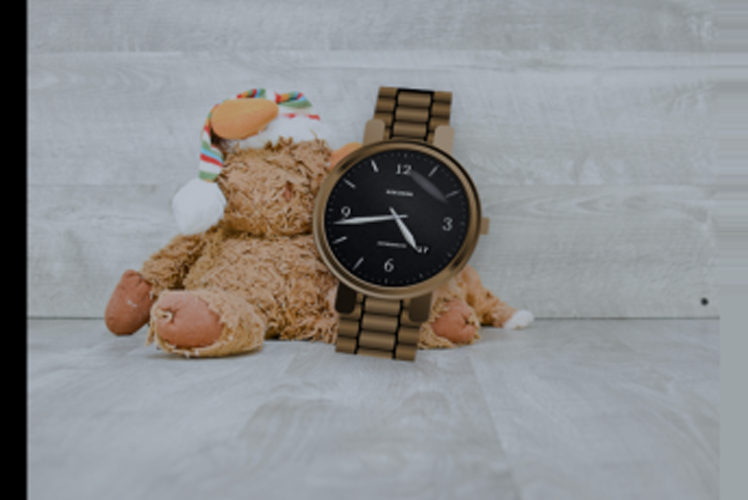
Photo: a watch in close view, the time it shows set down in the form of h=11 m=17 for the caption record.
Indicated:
h=4 m=43
